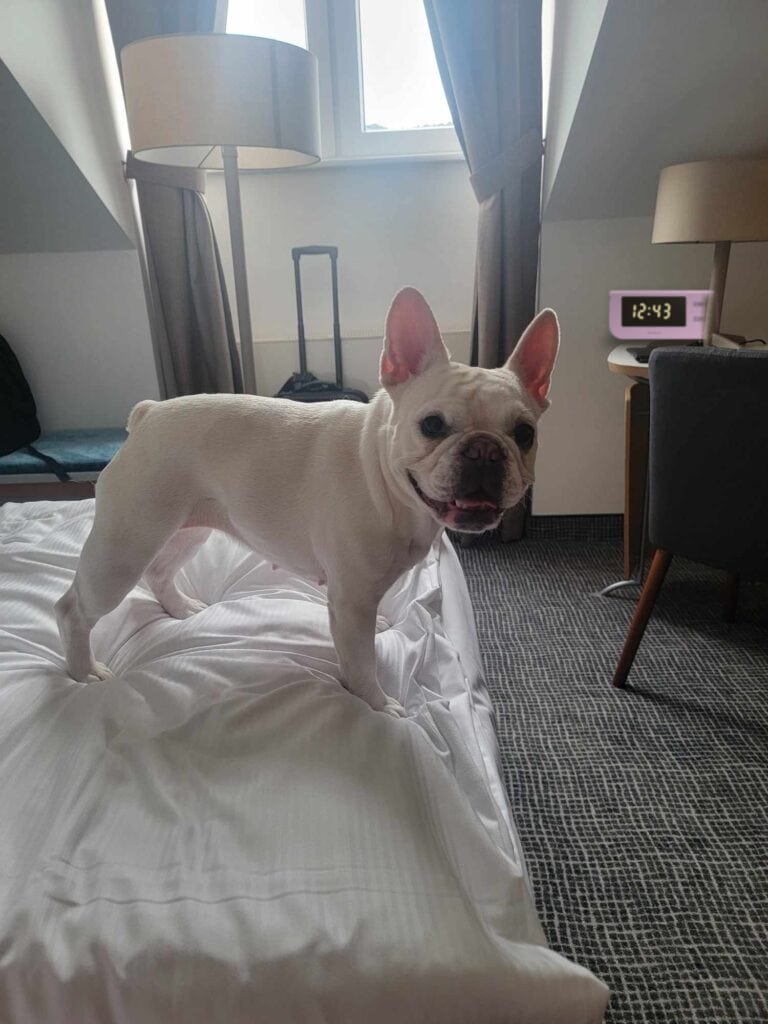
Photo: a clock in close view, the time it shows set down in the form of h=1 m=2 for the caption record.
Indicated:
h=12 m=43
